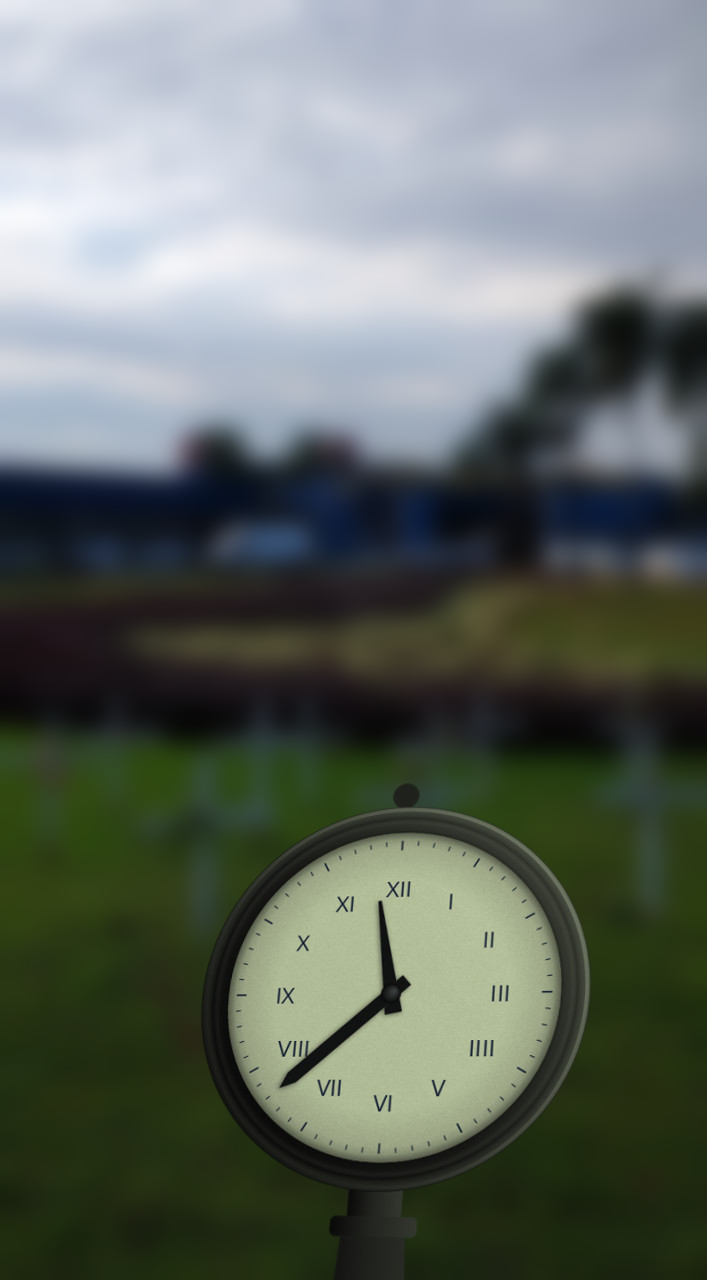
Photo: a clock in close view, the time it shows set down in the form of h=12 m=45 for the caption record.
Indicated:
h=11 m=38
